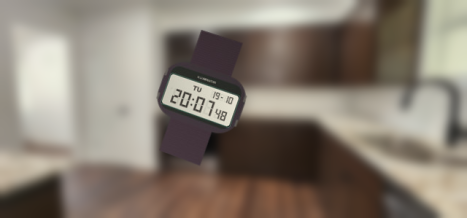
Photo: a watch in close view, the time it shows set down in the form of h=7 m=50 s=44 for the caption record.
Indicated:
h=20 m=7 s=48
